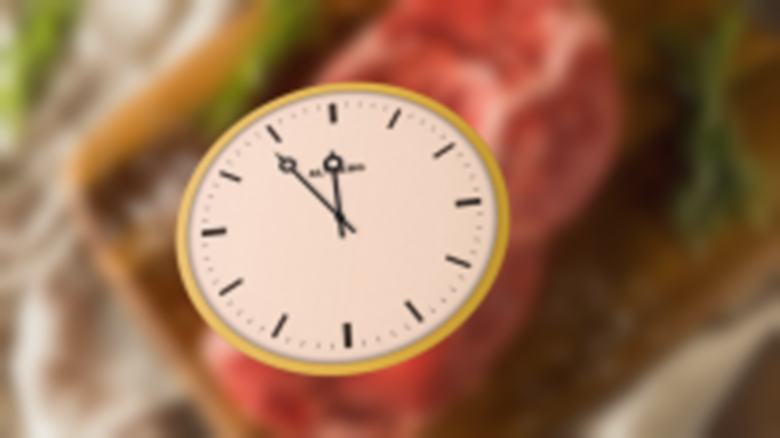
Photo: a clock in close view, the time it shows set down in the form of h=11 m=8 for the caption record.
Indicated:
h=11 m=54
